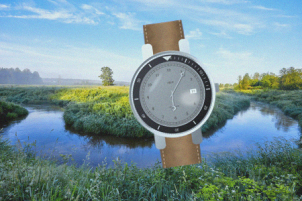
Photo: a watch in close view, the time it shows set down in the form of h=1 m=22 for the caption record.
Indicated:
h=6 m=6
